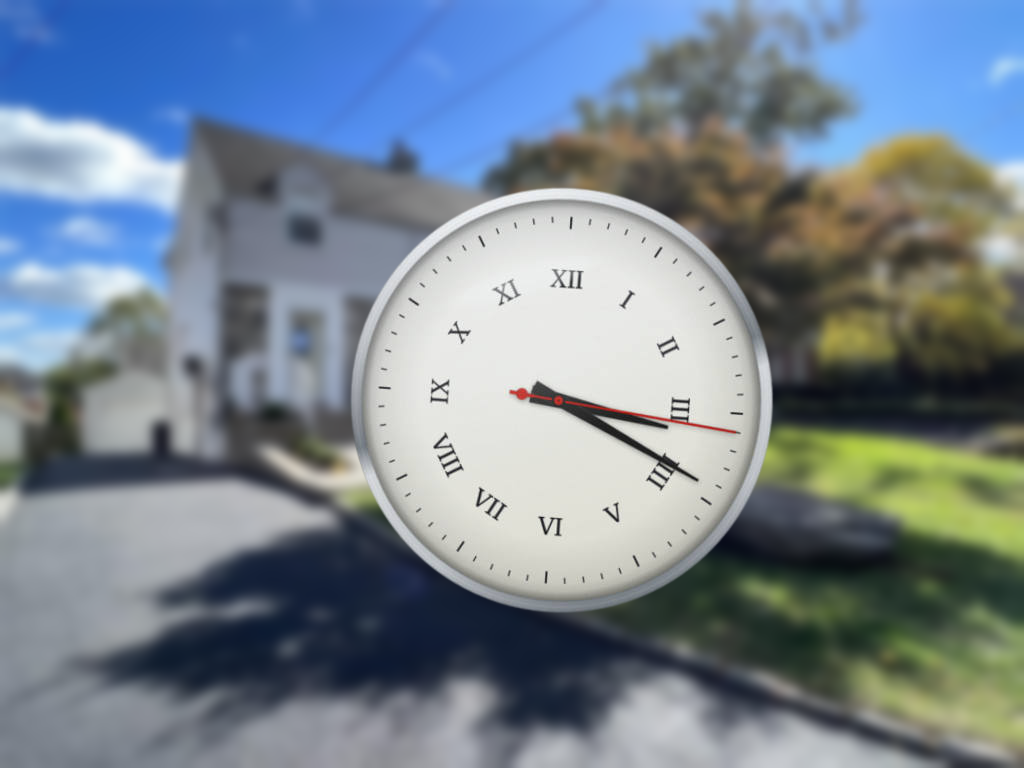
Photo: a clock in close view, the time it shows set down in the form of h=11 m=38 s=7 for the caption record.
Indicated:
h=3 m=19 s=16
